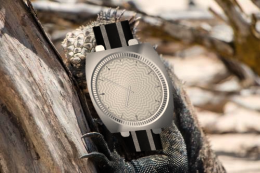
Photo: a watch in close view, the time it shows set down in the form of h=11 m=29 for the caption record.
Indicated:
h=6 m=51
